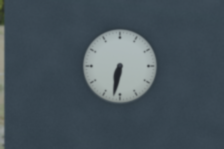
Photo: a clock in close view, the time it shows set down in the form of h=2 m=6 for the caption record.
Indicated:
h=6 m=32
